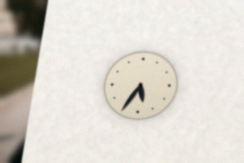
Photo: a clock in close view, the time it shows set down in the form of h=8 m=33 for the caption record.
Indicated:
h=5 m=35
